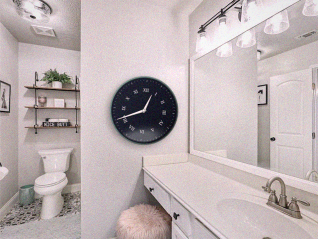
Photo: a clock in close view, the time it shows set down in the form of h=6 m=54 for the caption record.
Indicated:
h=12 m=41
